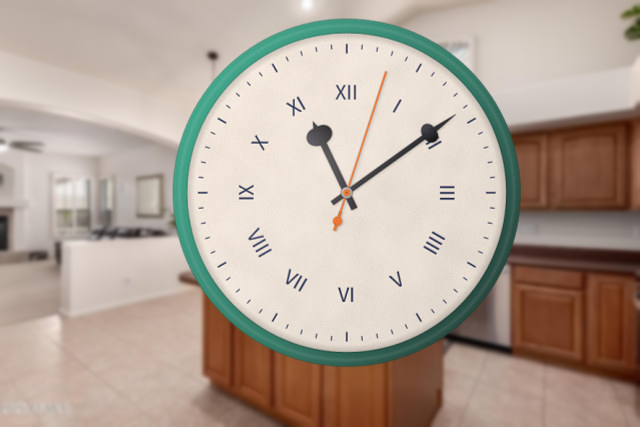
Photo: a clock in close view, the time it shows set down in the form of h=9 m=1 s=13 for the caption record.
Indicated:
h=11 m=9 s=3
